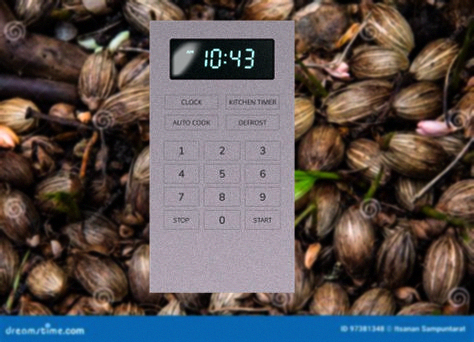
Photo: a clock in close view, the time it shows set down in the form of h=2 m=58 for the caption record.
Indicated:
h=10 m=43
